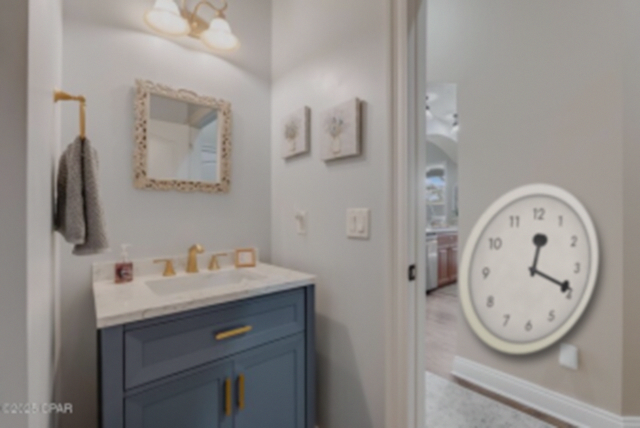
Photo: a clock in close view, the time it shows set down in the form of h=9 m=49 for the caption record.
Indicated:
h=12 m=19
